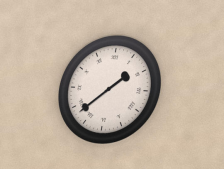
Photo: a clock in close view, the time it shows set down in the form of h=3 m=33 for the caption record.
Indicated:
h=1 m=38
